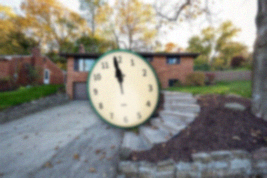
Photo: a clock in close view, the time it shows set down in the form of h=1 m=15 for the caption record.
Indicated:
h=11 m=59
